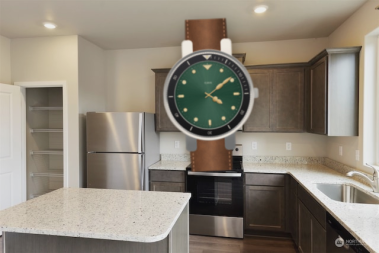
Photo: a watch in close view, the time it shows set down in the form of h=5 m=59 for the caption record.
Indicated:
h=4 m=9
